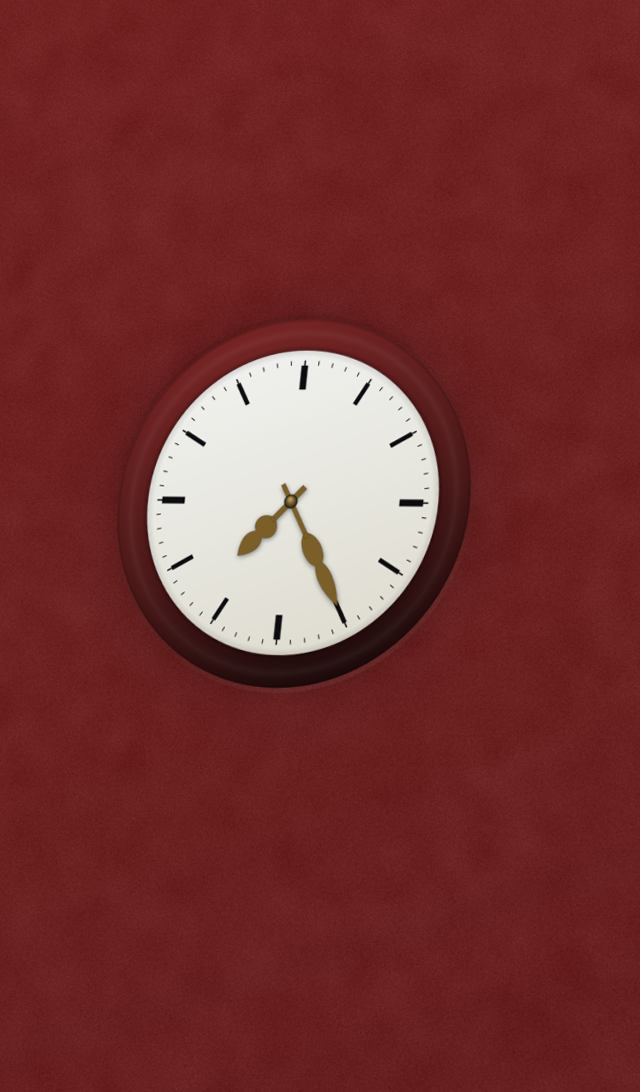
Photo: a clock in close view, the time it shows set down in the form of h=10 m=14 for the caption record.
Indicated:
h=7 m=25
